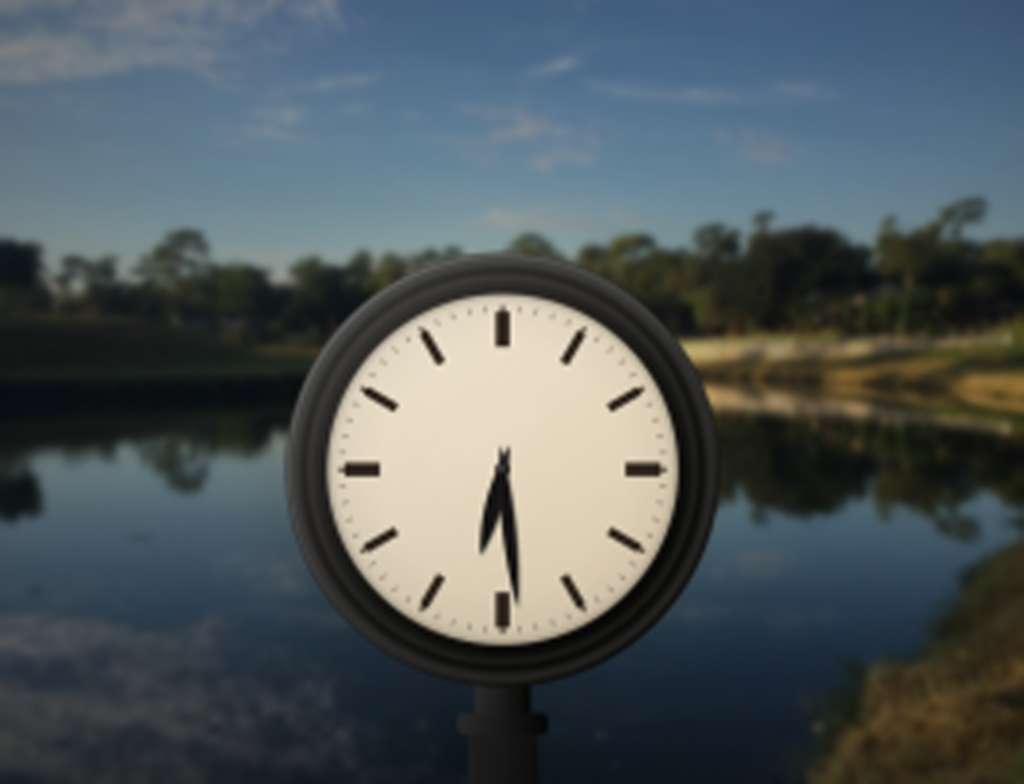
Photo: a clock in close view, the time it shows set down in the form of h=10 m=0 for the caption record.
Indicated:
h=6 m=29
